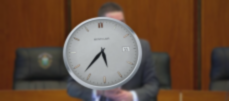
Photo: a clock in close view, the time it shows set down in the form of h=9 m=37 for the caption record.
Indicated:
h=5 m=37
